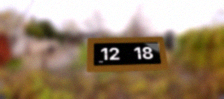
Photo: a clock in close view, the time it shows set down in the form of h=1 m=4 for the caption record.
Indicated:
h=12 m=18
